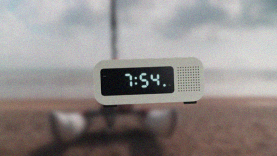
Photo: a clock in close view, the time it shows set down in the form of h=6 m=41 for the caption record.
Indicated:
h=7 m=54
